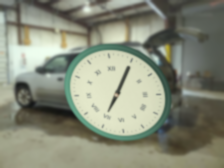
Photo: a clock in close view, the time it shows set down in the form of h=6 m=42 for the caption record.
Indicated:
h=7 m=5
